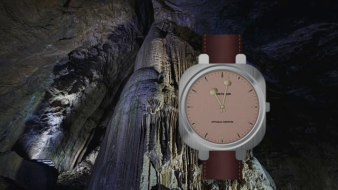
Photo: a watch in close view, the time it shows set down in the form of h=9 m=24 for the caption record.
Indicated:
h=11 m=2
